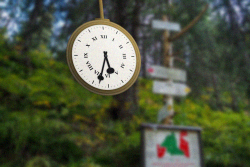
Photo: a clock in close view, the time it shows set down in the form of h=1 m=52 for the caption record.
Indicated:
h=5 m=33
